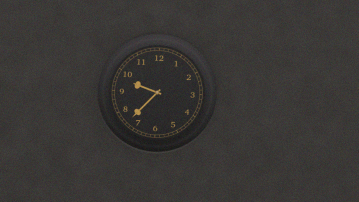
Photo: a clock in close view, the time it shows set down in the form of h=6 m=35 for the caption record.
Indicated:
h=9 m=37
